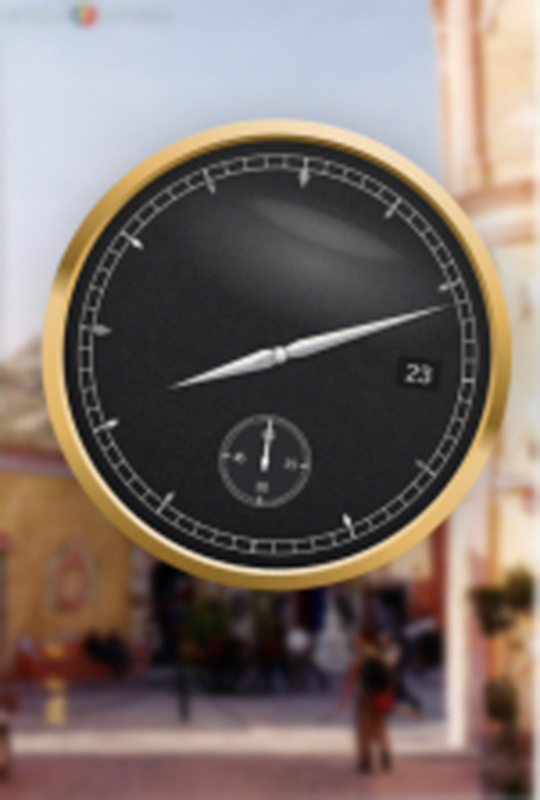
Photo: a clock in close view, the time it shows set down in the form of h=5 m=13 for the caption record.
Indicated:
h=8 m=11
